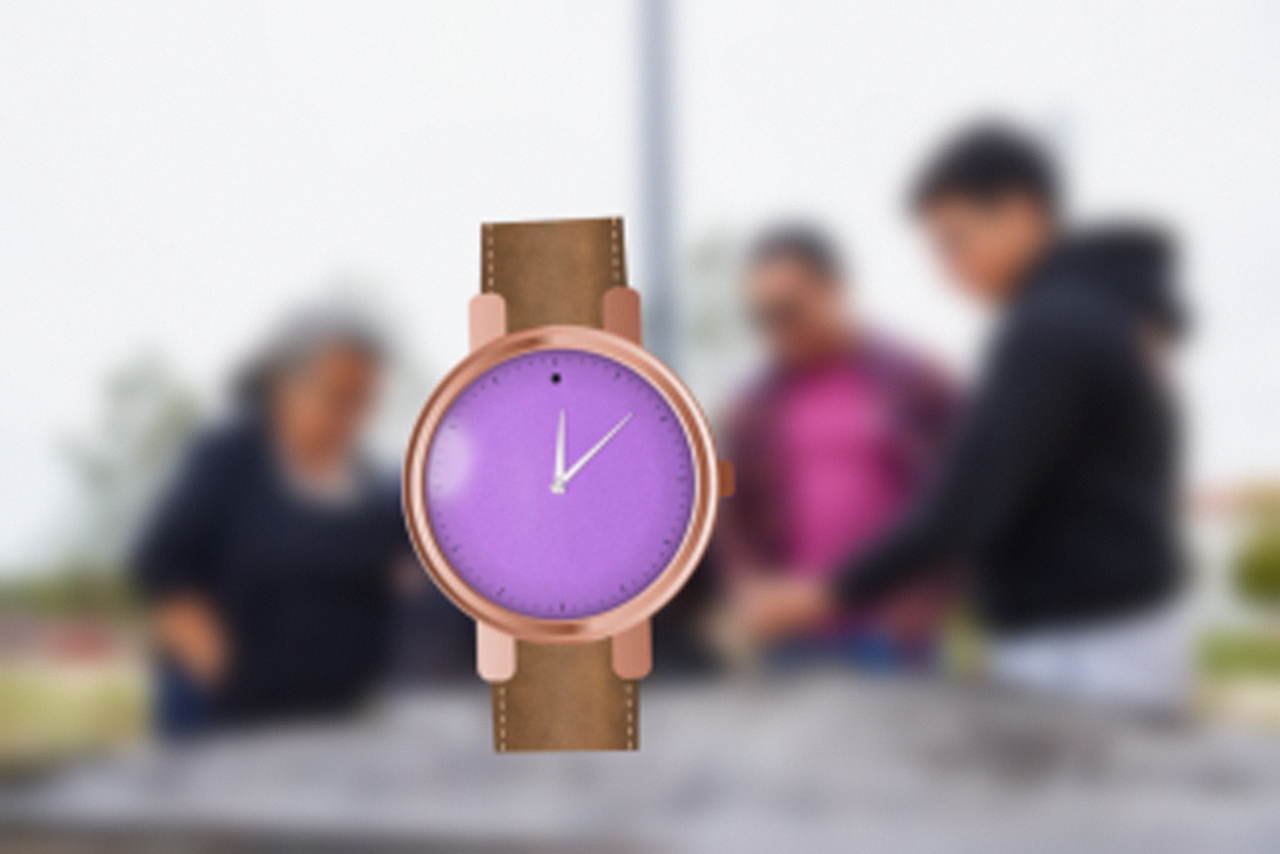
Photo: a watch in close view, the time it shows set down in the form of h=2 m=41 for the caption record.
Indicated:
h=12 m=8
